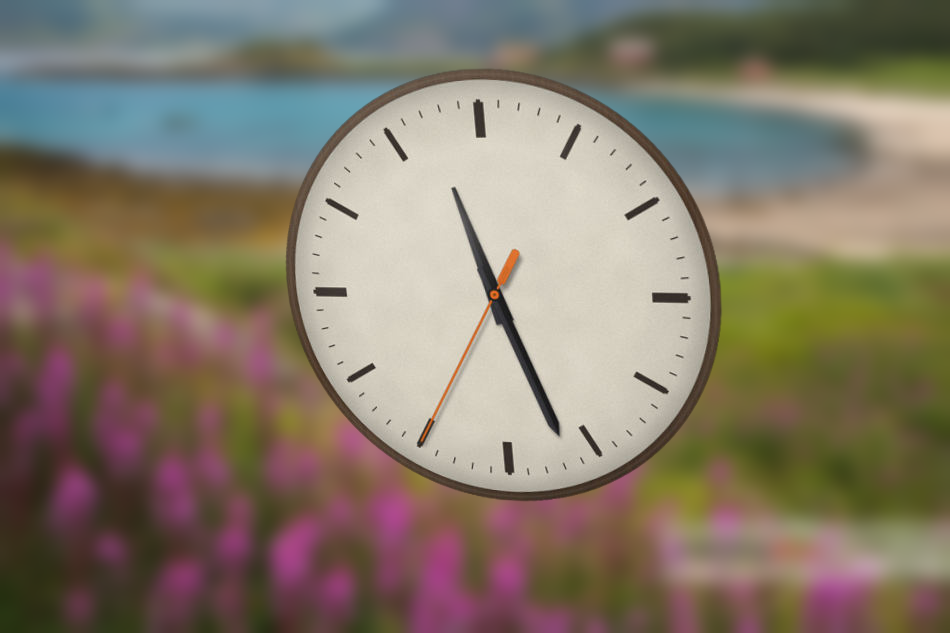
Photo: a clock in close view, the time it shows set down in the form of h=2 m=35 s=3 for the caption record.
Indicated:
h=11 m=26 s=35
